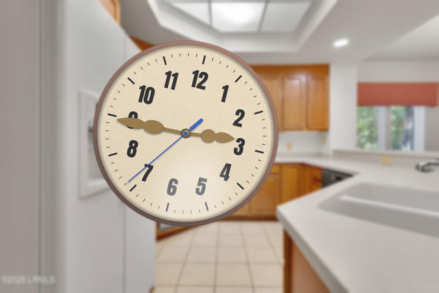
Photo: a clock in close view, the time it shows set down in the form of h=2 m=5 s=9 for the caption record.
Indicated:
h=2 m=44 s=36
